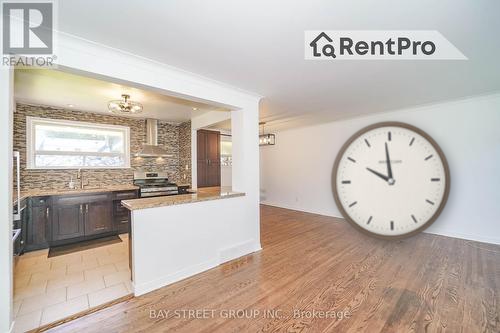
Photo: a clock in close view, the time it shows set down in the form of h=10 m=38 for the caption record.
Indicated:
h=9 m=59
